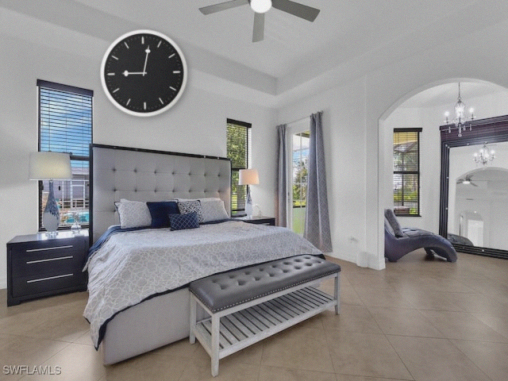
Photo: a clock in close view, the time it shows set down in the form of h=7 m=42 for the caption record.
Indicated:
h=9 m=2
